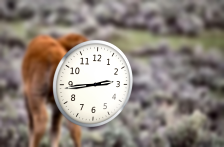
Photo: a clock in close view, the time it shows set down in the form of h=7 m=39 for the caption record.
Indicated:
h=2 m=44
